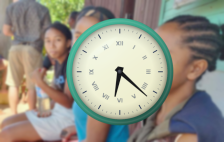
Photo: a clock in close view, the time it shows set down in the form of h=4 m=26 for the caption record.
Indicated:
h=6 m=22
